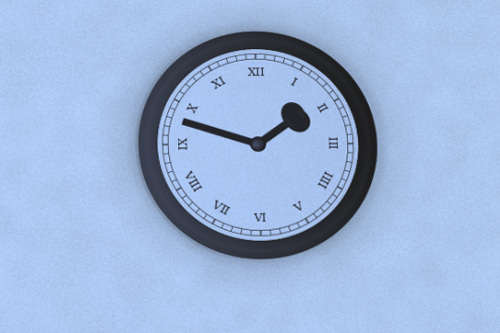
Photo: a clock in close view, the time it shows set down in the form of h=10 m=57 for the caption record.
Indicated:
h=1 m=48
